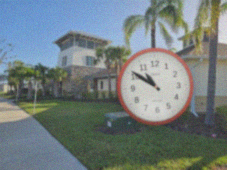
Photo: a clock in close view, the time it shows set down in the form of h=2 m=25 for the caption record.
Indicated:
h=10 m=51
